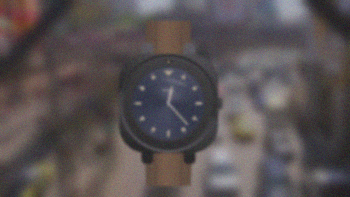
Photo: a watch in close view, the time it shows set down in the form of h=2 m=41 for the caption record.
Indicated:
h=12 m=23
